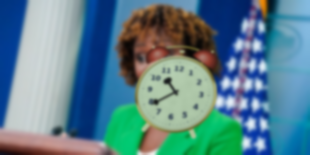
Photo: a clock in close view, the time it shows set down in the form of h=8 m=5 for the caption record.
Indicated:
h=10 m=39
